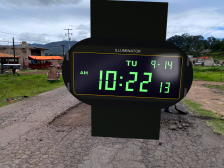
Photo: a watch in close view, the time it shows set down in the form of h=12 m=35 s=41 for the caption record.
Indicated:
h=10 m=22 s=13
